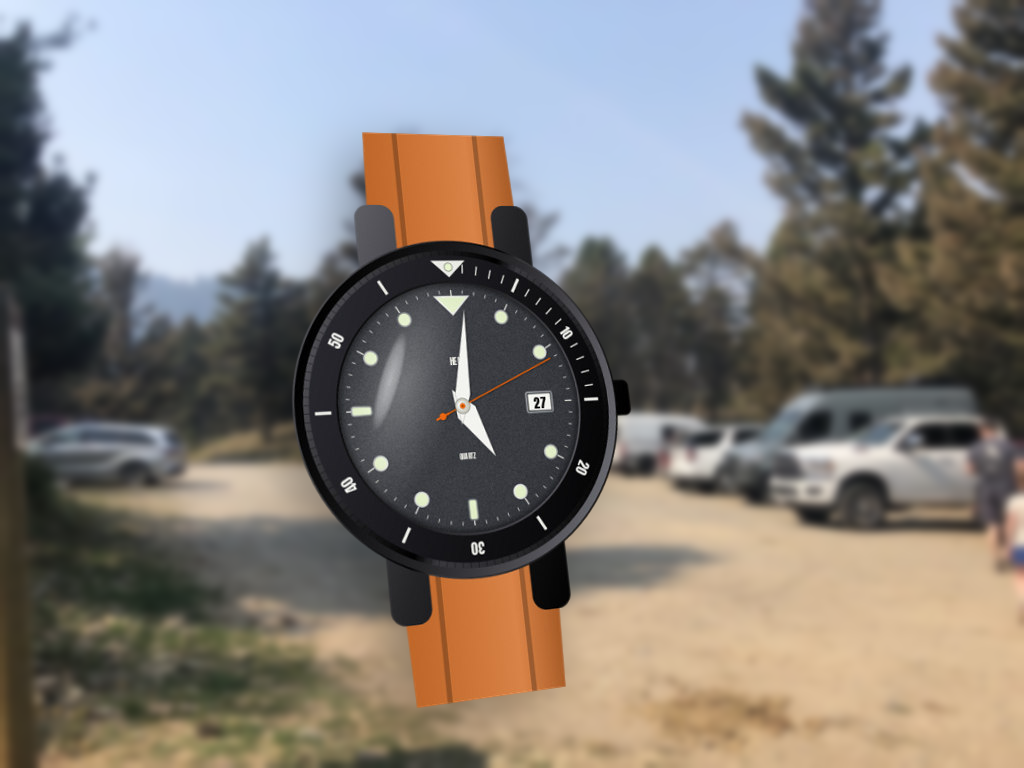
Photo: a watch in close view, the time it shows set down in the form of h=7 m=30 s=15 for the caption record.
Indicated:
h=5 m=1 s=11
